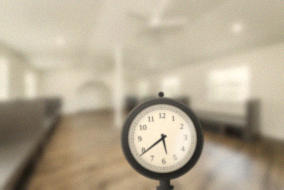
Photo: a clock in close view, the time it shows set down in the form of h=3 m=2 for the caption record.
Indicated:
h=5 m=39
